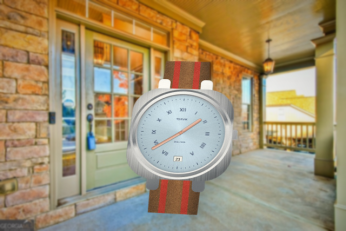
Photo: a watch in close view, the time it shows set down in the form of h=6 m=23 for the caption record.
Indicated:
h=1 m=39
